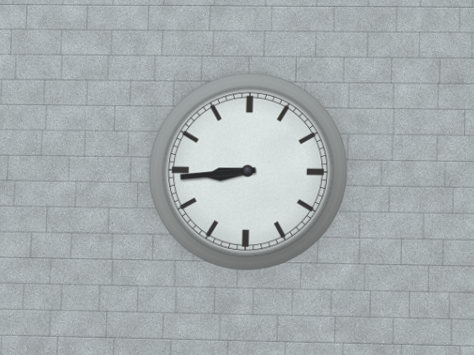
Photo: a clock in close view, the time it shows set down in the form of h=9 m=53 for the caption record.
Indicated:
h=8 m=44
